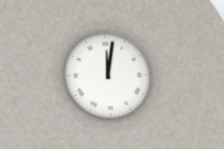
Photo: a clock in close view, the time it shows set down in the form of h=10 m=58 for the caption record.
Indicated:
h=12 m=2
